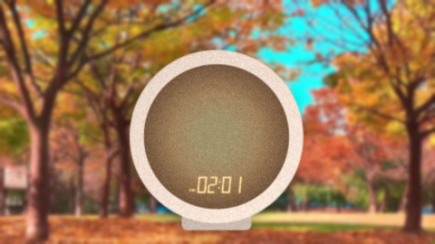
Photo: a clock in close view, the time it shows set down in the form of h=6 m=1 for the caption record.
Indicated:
h=2 m=1
